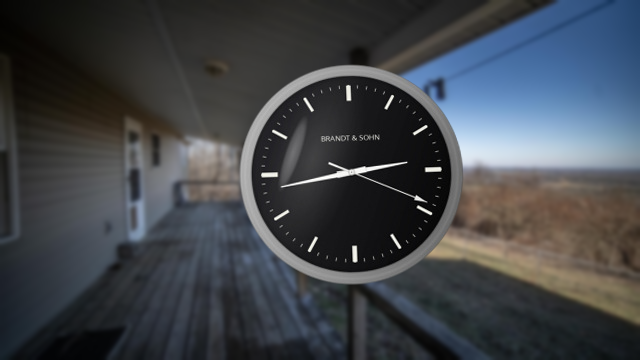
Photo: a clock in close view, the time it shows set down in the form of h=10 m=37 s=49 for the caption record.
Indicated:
h=2 m=43 s=19
